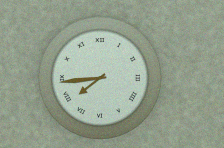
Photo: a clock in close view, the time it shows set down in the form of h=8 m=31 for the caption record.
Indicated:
h=7 m=44
